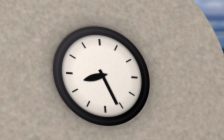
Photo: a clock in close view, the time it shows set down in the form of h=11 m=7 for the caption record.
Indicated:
h=8 m=26
